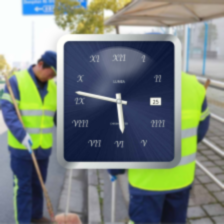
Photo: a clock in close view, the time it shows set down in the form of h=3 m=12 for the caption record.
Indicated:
h=5 m=47
